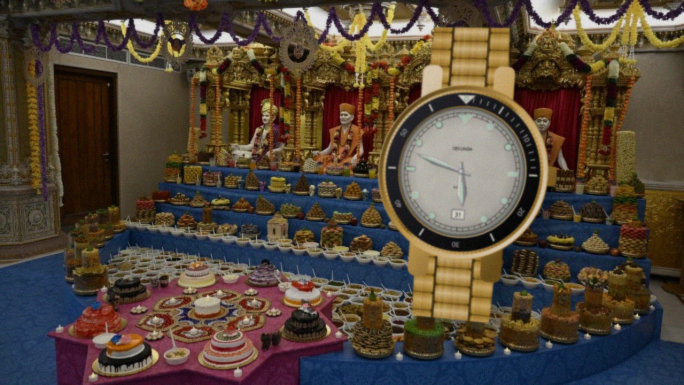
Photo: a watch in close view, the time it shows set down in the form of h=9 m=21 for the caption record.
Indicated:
h=5 m=48
